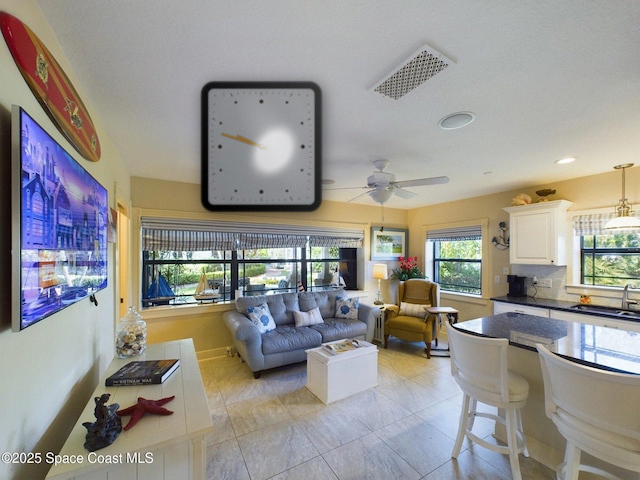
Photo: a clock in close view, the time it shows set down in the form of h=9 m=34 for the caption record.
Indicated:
h=9 m=48
